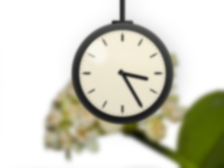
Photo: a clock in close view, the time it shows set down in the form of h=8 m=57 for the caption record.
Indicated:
h=3 m=25
